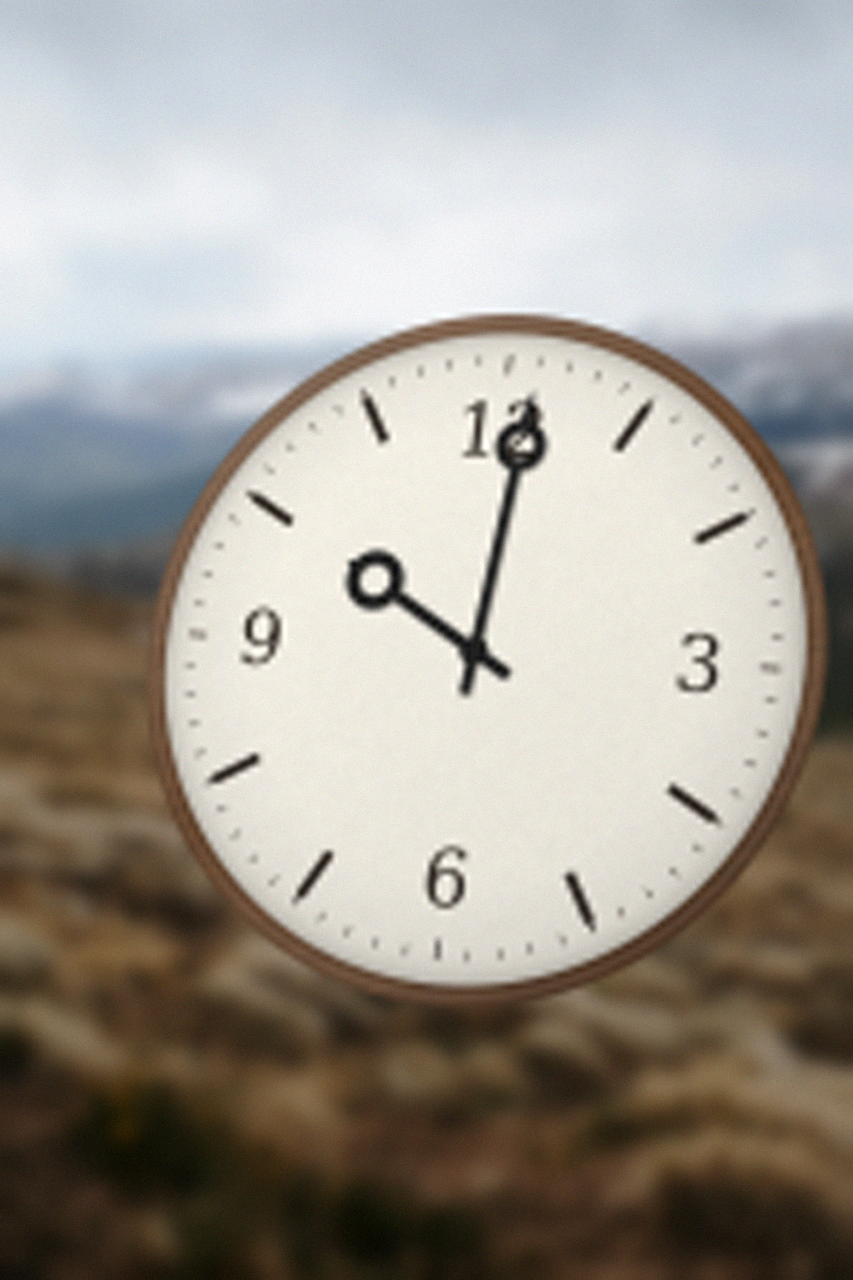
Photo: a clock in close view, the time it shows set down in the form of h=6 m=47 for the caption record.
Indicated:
h=10 m=1
